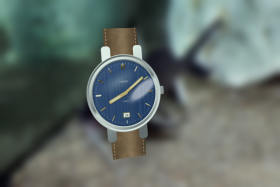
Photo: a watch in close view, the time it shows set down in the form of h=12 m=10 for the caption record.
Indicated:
h=8 m=9
